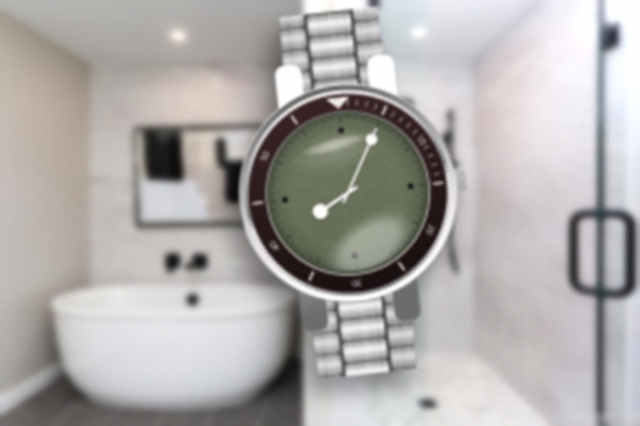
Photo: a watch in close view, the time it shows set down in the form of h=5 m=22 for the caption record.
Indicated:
h=8 m=5
